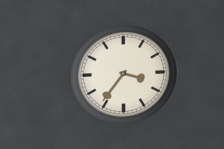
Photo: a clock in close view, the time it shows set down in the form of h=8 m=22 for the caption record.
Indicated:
h=3 m=36
